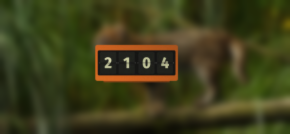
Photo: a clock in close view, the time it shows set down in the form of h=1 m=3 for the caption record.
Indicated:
h=21 m=4
